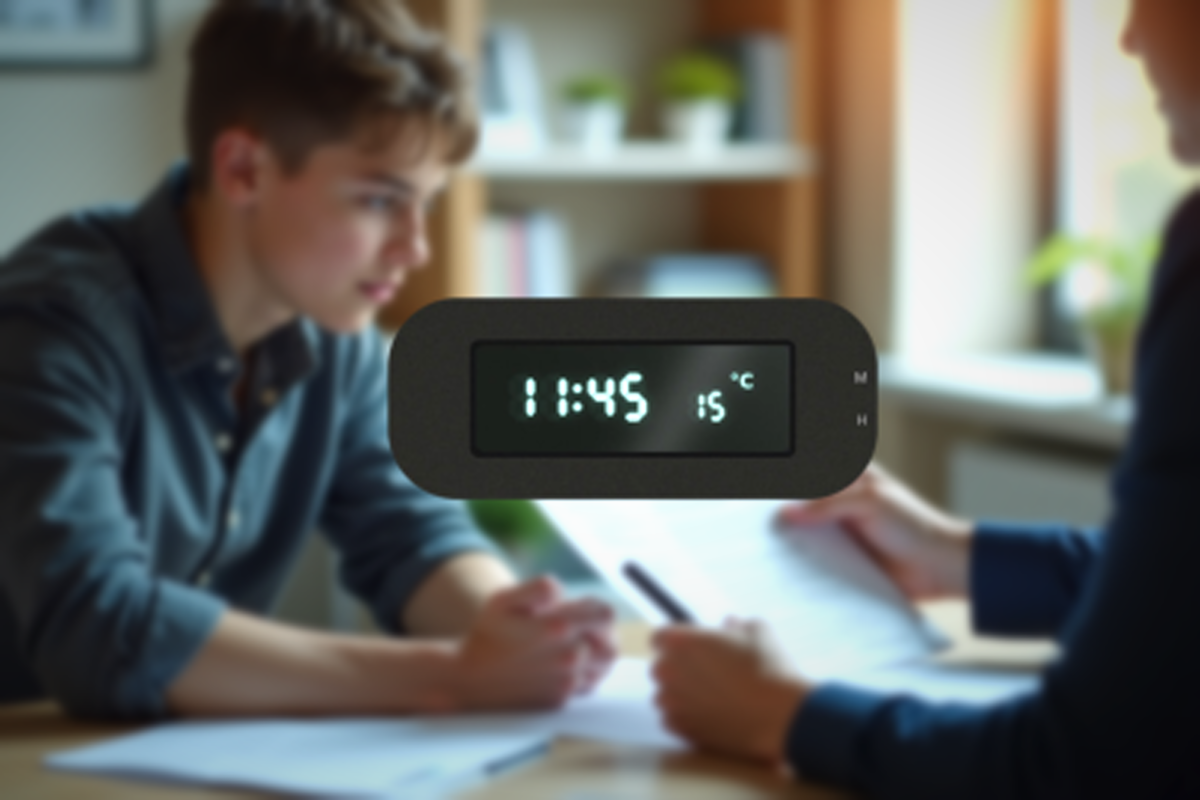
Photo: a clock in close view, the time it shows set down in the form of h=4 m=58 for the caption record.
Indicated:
h=11 m=45
